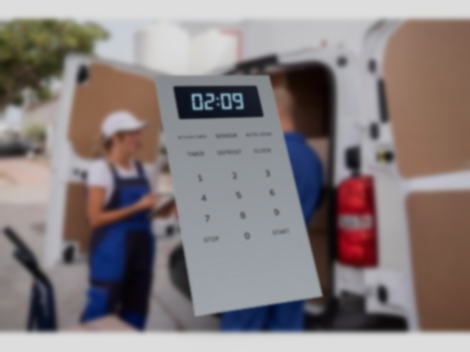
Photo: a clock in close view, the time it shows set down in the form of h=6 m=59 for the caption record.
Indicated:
h=2 m=9
